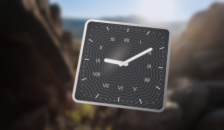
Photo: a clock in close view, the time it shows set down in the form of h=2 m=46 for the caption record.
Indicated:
h=9 m=9
